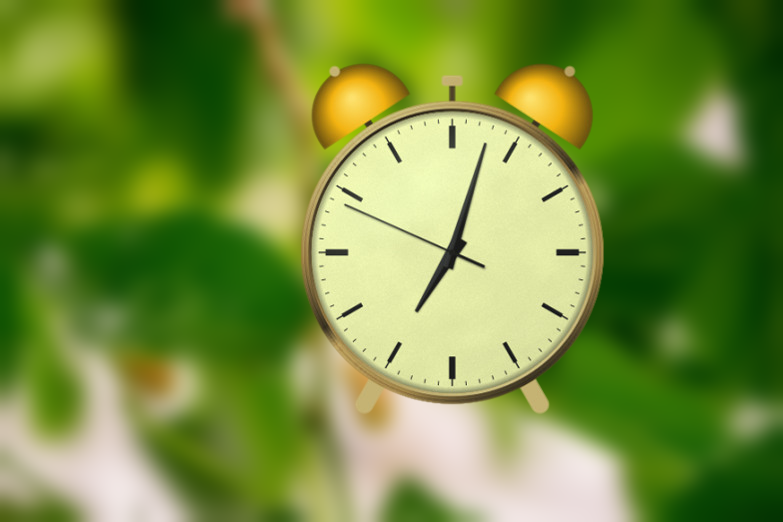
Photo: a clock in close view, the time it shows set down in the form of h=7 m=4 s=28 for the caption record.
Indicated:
h=7 m=2 s=49
